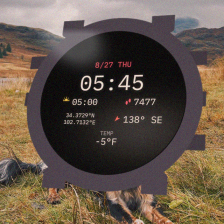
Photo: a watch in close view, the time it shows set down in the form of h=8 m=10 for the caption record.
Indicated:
h=5 m=45
